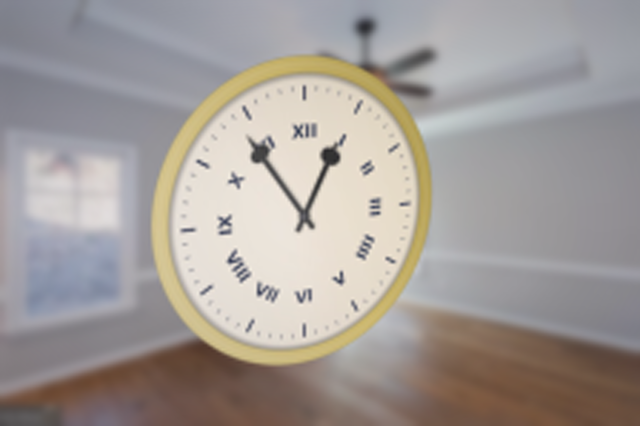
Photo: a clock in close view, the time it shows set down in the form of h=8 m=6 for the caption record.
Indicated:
h=12 m=54
